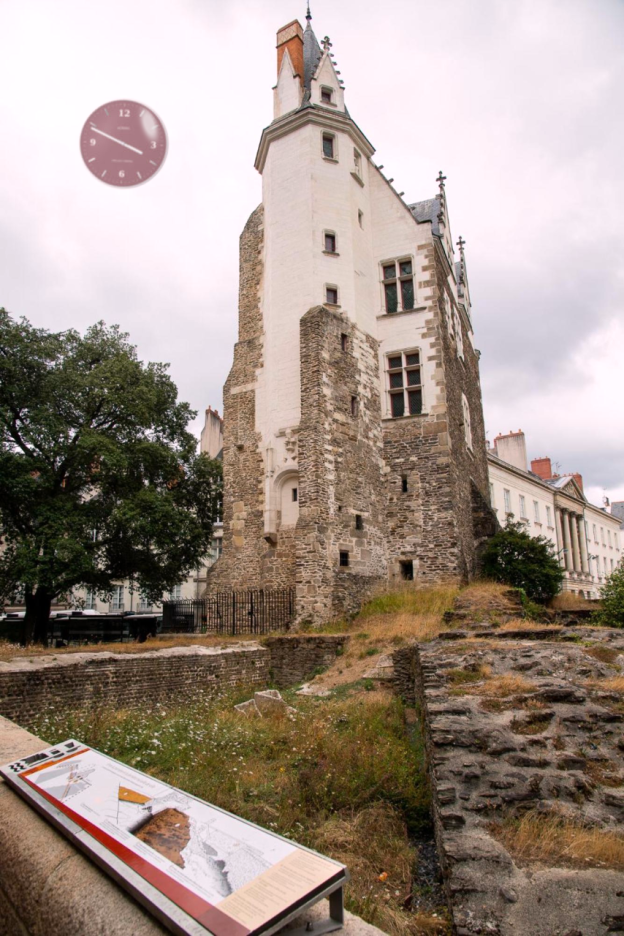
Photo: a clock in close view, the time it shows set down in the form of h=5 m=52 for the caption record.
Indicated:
h=3 m=49
